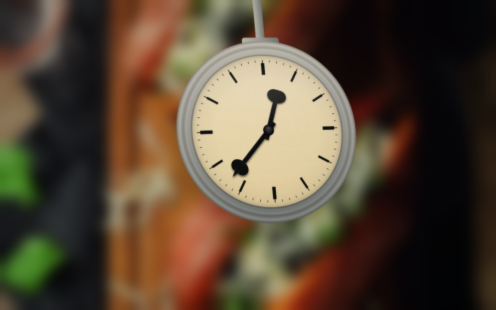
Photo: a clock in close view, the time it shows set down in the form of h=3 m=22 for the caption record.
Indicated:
h=12 m=37
